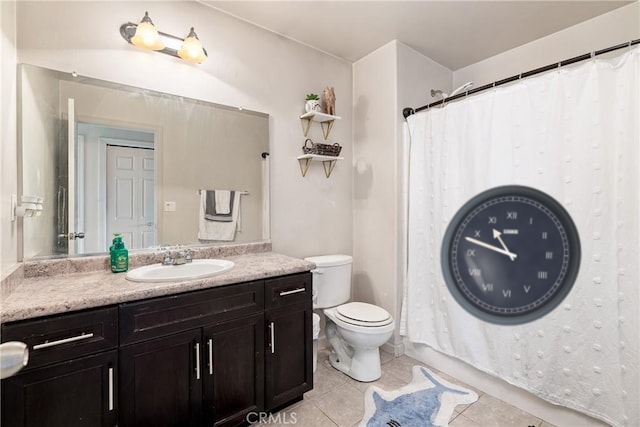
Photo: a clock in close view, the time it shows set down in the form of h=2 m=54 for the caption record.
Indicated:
h=10 m=48
